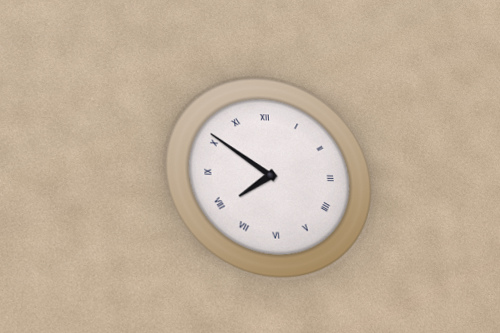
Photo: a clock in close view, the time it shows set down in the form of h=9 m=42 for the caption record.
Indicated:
h=7 m=51
